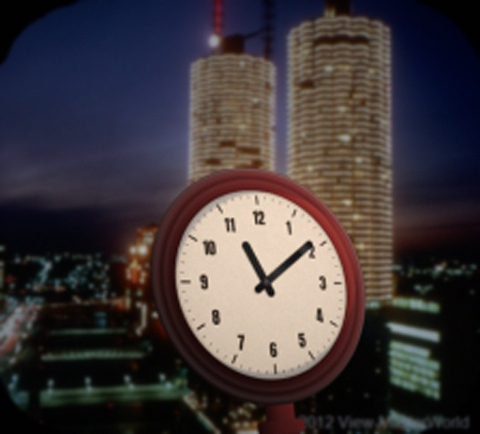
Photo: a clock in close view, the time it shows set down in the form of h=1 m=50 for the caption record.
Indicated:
h=11 m=9
